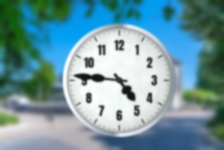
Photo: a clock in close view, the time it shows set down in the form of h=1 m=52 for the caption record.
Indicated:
h=4 m=46
